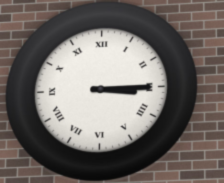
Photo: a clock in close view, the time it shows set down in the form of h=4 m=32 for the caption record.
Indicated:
h=3 m=15
